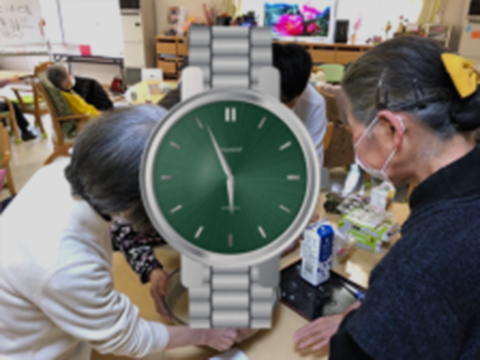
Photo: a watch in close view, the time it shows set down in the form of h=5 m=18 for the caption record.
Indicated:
h=5 m=56
